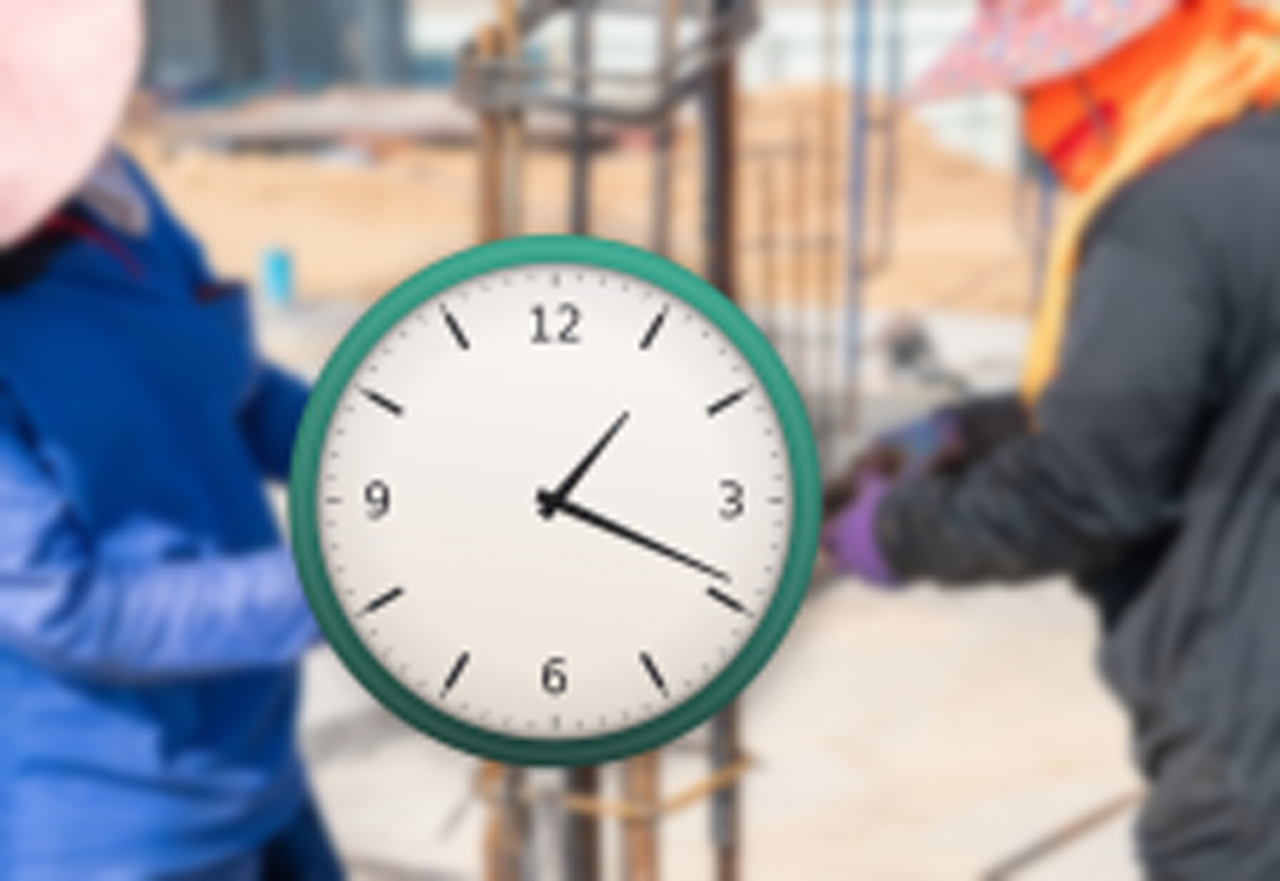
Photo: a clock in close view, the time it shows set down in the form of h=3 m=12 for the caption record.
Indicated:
h=1 m=19
